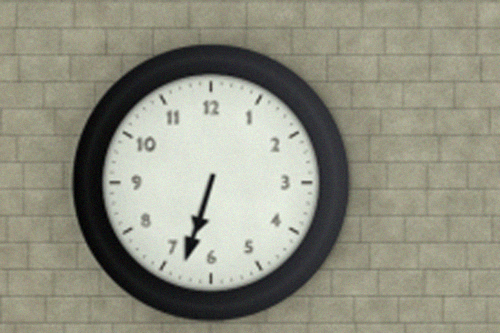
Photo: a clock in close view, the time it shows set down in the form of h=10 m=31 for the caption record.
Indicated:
h=6 m=33
